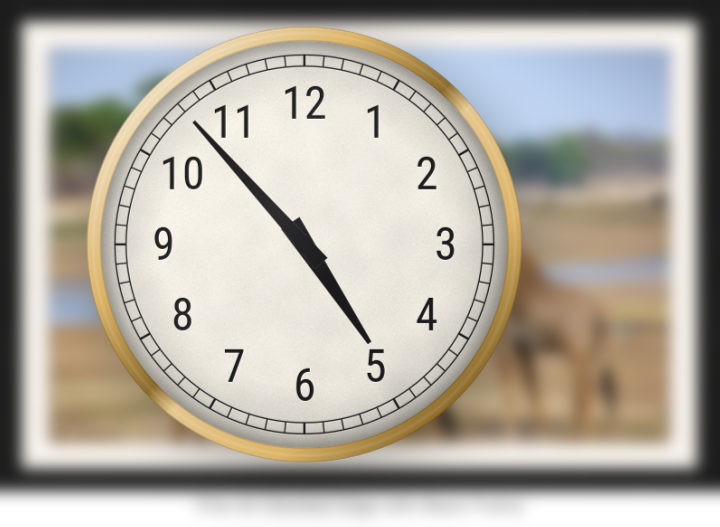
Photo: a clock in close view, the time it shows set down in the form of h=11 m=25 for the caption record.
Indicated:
h=4 m=53
